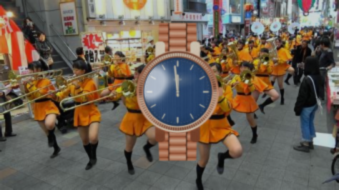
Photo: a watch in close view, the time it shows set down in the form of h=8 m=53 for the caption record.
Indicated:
h=11 m=59
